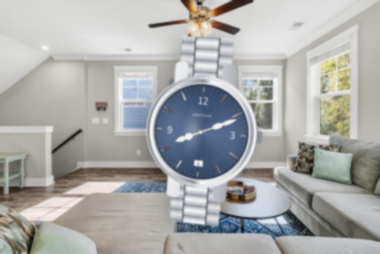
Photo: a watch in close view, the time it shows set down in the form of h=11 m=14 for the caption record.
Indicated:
h=8 m=11
